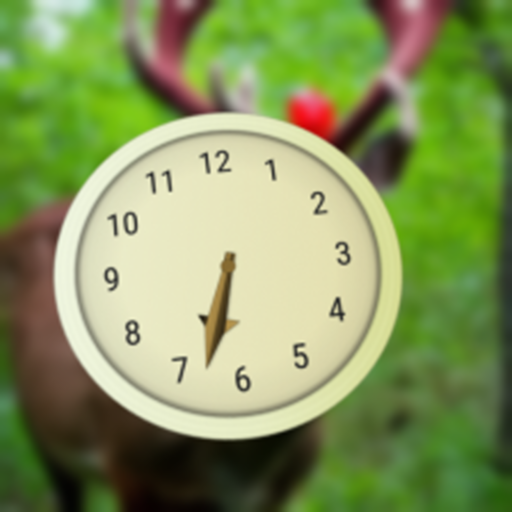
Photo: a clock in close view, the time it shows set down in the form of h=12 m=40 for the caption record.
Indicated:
h=6 m=33
